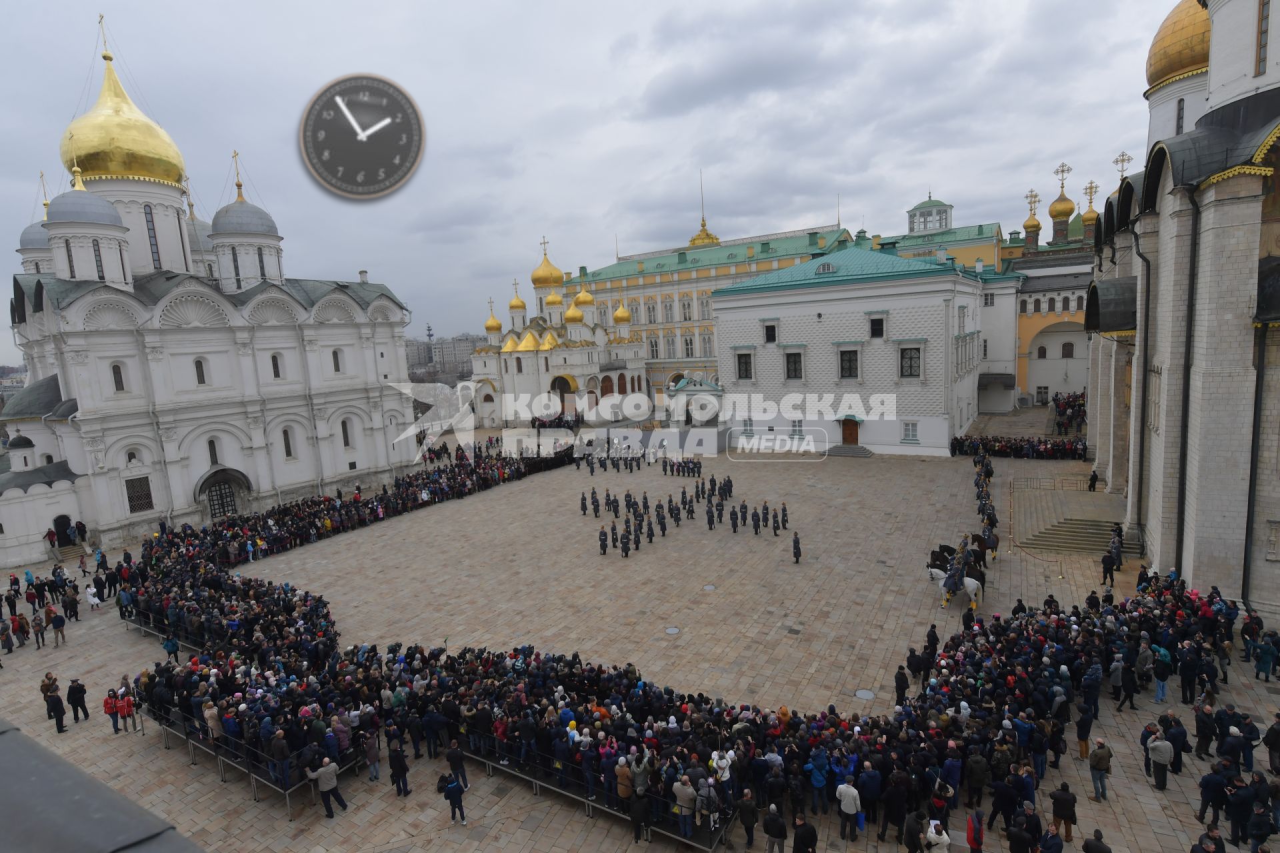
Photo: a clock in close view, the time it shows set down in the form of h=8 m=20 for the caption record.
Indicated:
h=1 m=54
